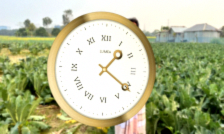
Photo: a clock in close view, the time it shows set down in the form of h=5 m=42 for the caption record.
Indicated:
h=1 m=21
